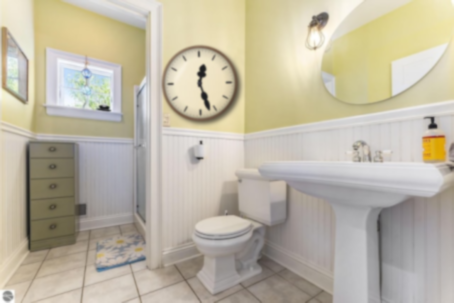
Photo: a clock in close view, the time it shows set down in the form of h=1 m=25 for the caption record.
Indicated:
h=12 m=27
